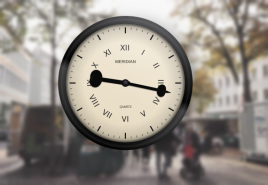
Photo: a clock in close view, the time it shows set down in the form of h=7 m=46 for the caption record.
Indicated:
h=9 m=17
